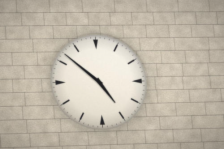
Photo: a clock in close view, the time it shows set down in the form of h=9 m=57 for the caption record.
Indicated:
h=4 m=52
